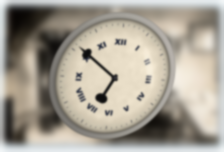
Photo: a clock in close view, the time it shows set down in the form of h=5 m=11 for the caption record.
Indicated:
h=6 m=51
